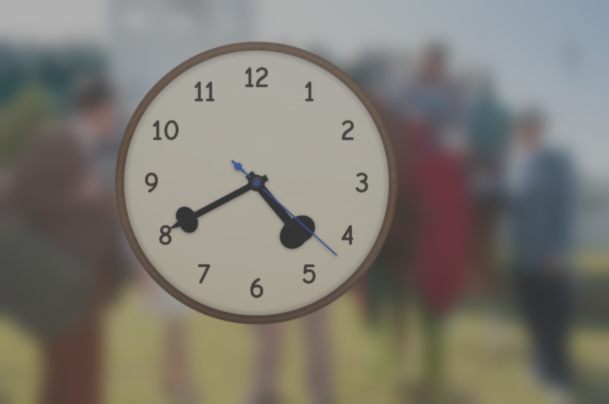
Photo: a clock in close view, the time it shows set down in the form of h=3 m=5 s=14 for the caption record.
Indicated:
h=4 m=40 s=22
